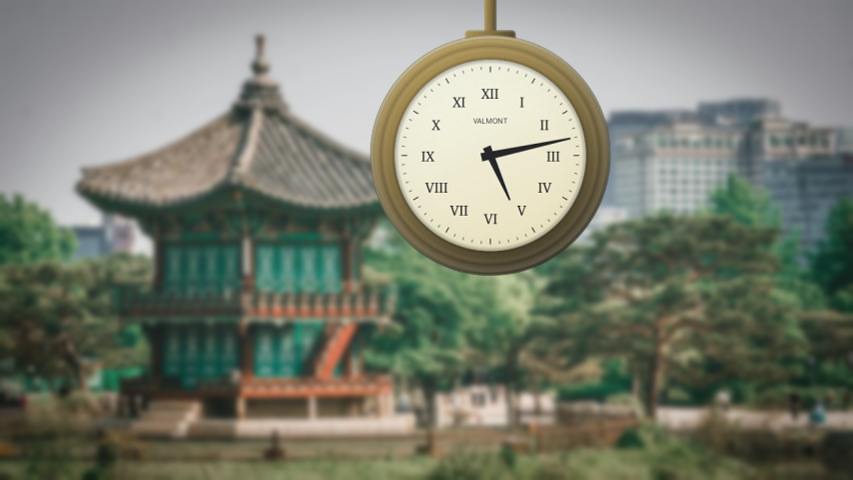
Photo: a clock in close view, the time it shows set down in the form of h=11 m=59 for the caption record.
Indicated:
h=5 m=13
